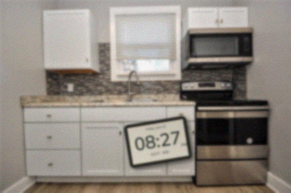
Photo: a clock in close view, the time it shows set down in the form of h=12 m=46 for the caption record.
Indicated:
h=8 m=27
